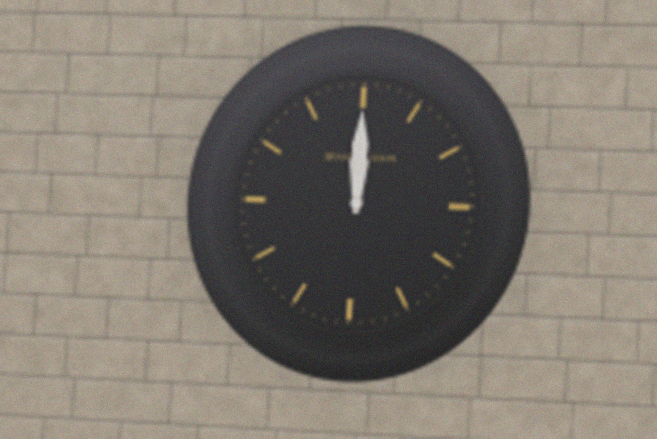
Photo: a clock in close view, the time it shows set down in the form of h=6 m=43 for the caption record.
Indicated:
h=12 m=0
